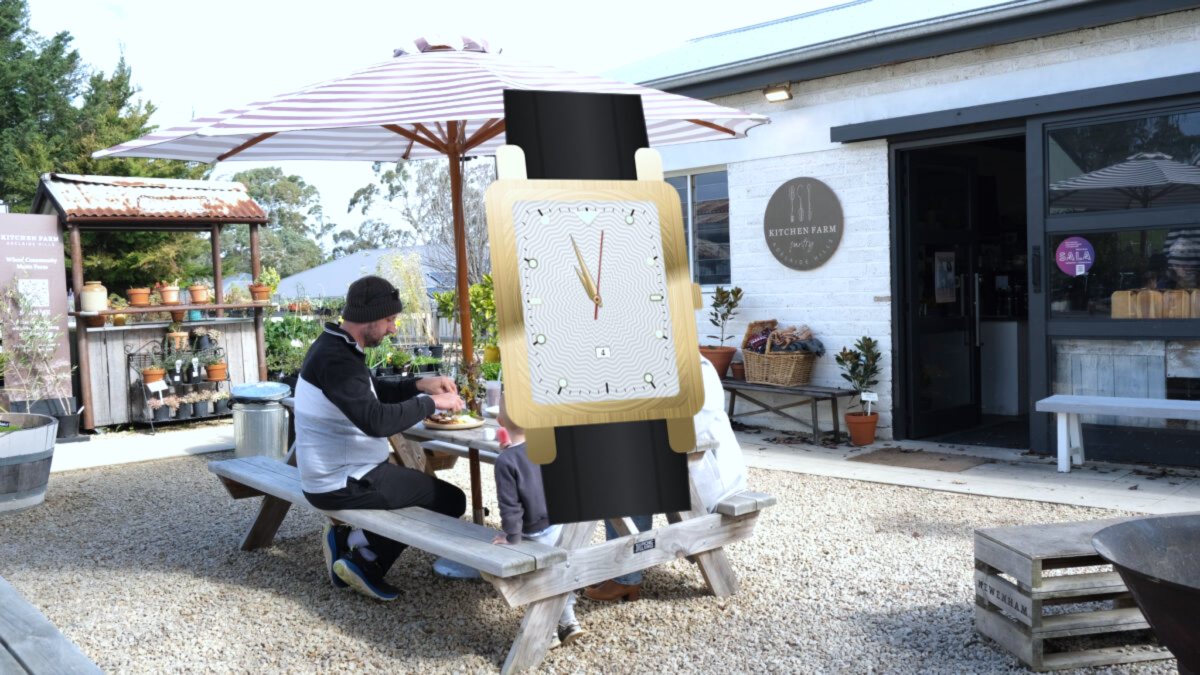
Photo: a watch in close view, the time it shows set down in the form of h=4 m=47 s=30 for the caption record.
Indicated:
h=10 m=57 s=2
